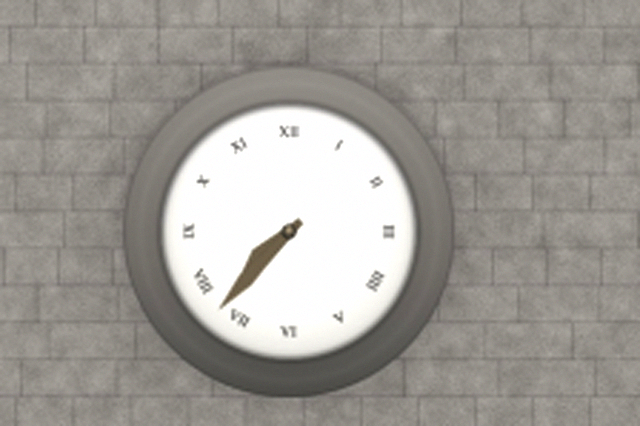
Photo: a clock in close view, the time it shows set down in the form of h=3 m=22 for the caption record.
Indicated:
h=7 m=37
